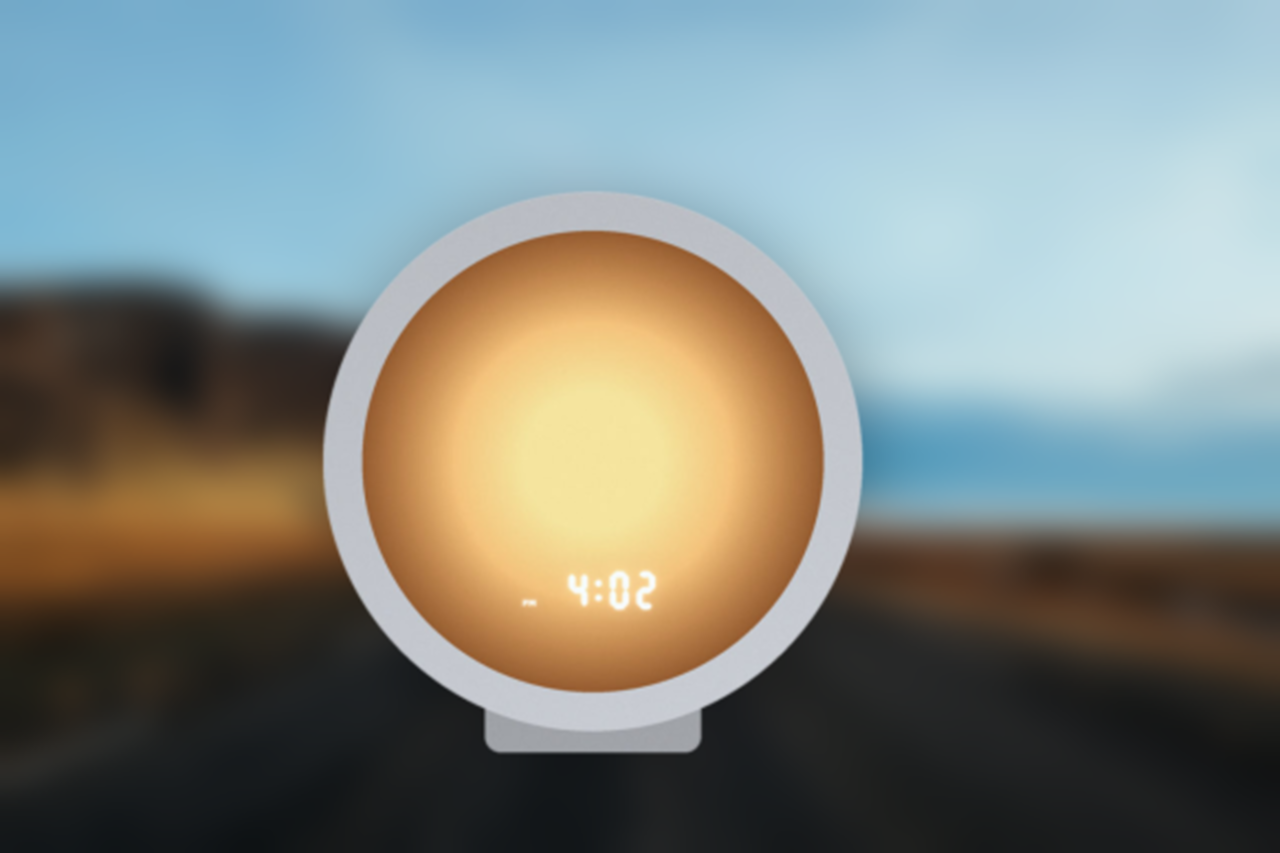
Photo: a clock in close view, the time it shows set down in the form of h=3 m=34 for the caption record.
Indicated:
h=4 m=2
